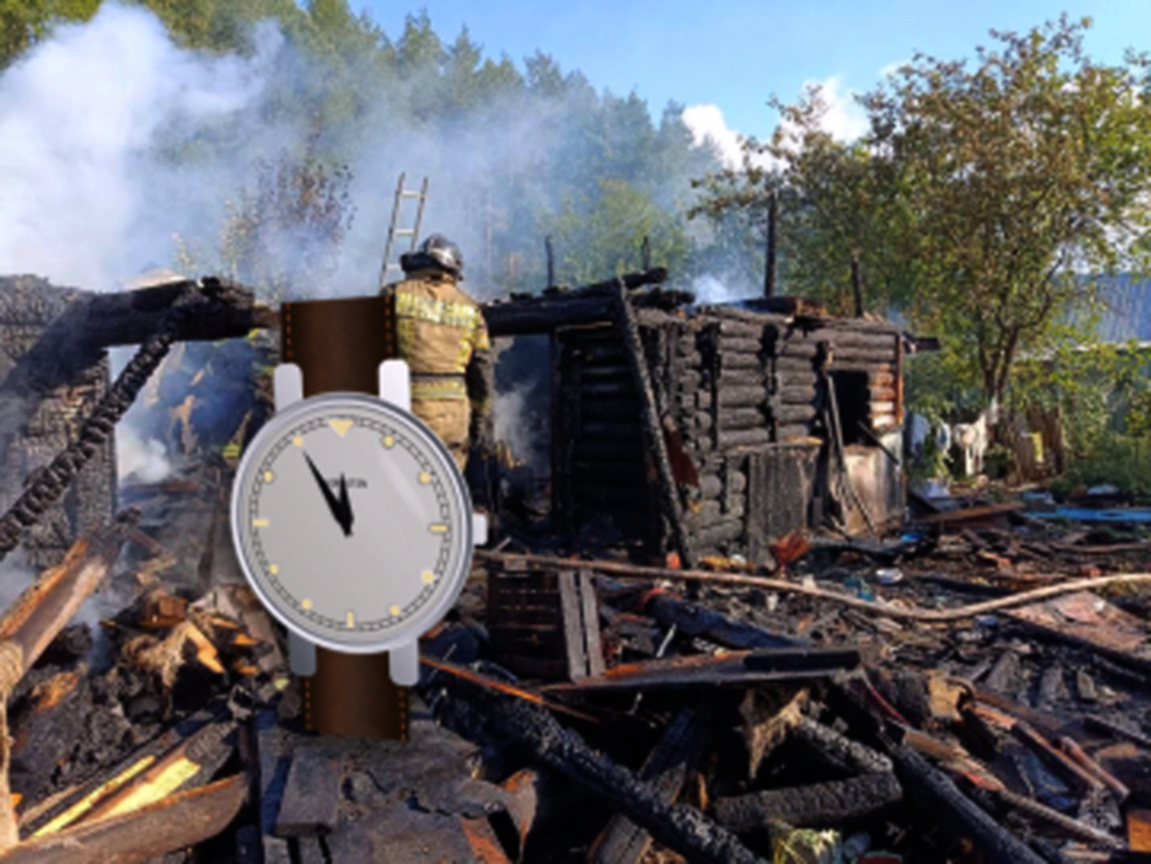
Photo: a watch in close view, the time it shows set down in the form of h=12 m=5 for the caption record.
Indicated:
h=11 m=55
